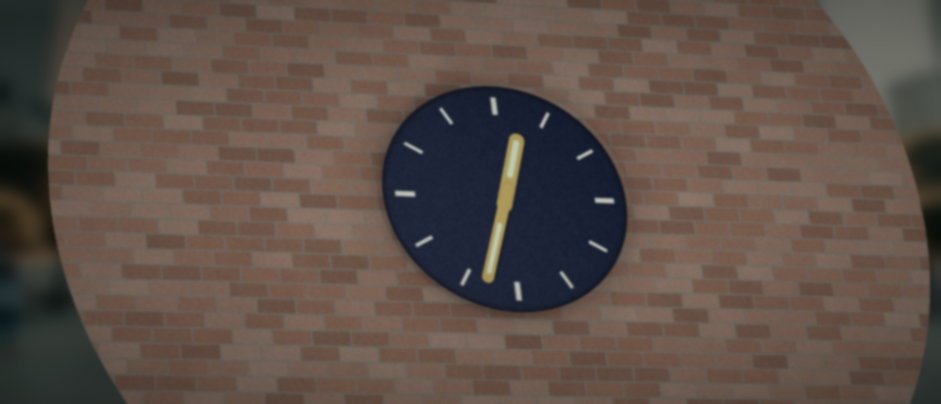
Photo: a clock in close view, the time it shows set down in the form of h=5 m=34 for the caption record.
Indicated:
h=12 m=33
